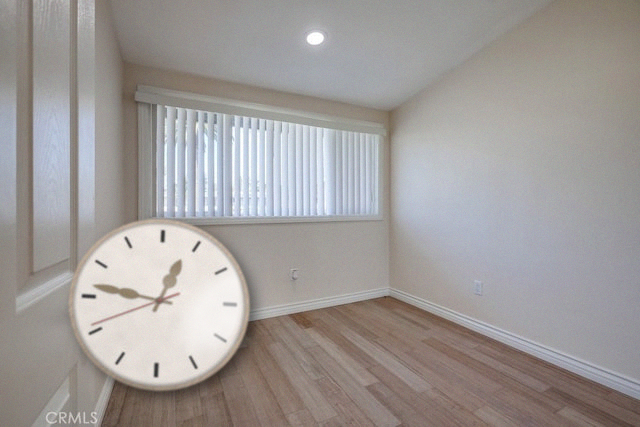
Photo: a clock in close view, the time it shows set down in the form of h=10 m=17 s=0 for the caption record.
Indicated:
h=12 m=46 s=41
